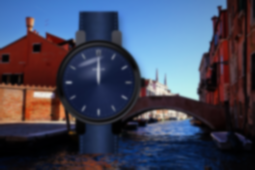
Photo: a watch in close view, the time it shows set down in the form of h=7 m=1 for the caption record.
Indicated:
h=12 m=0
